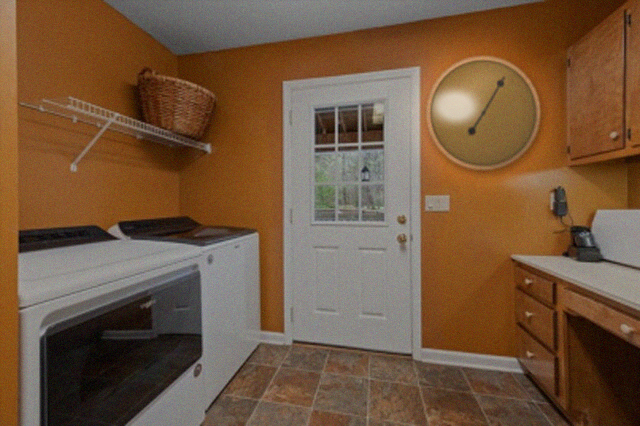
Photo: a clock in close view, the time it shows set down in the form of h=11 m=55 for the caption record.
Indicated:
h=7 m=5
